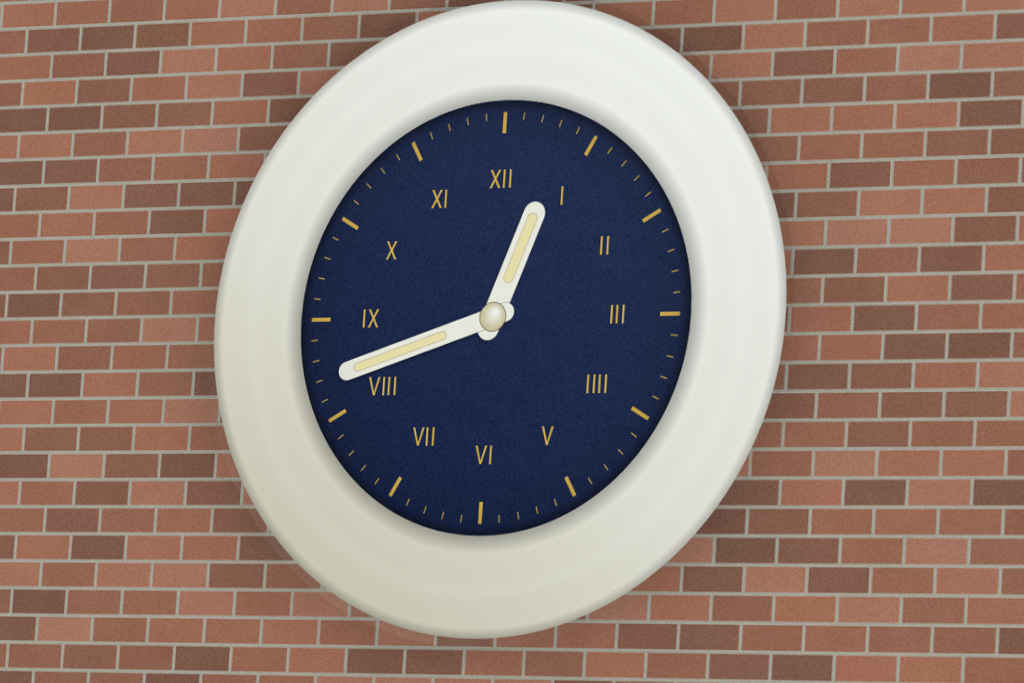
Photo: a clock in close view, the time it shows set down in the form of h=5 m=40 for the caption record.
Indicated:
h=12 m=42
